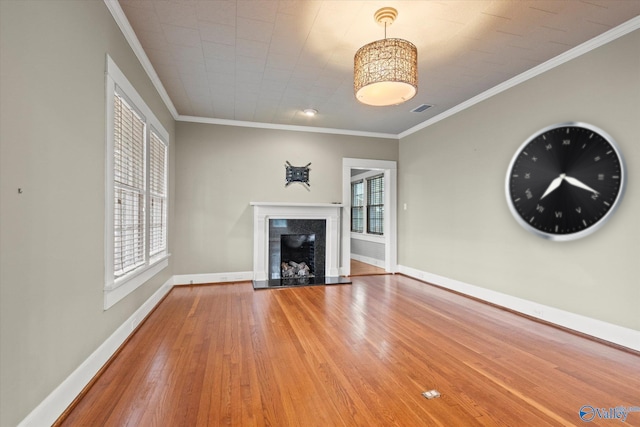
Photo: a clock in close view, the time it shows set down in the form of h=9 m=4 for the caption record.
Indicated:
h=7 m=19
